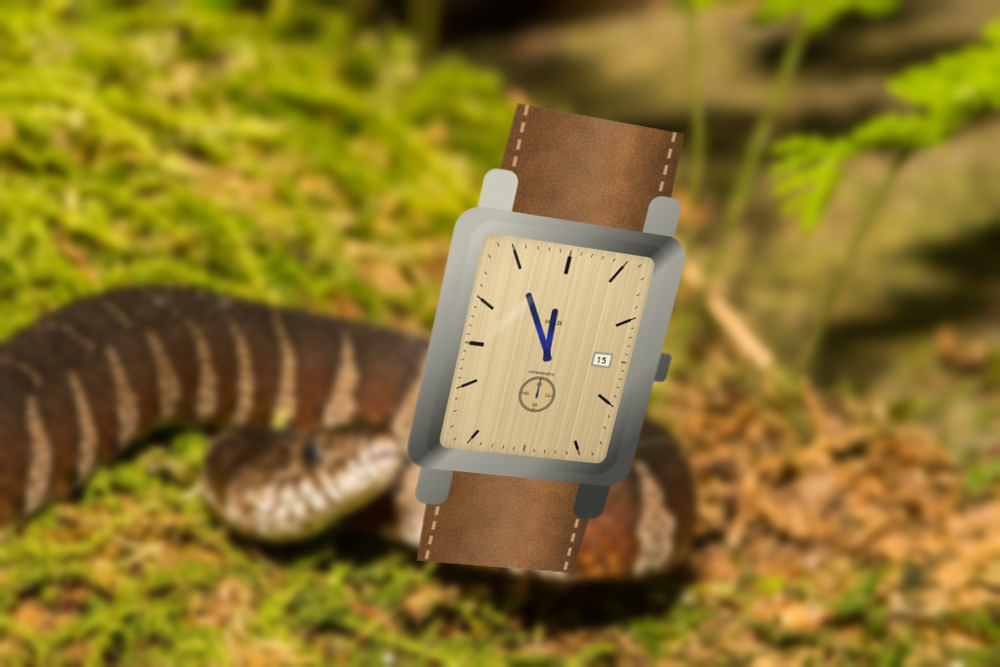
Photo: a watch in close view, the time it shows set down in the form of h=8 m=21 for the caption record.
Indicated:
h=11 m=55
